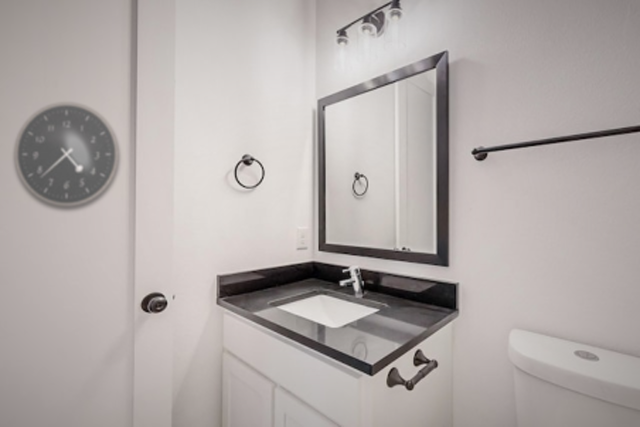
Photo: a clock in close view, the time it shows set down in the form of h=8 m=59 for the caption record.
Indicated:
h=4 m=38
